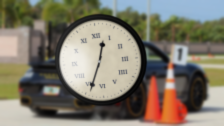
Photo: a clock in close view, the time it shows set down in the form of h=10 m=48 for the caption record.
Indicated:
h=12 m=34
